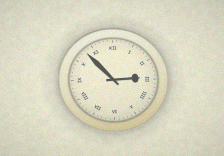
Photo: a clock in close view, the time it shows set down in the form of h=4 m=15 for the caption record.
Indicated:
h=2 m=53
